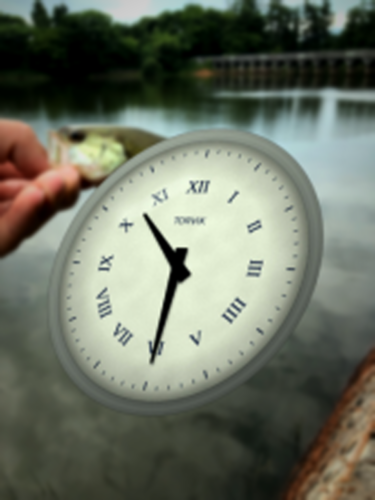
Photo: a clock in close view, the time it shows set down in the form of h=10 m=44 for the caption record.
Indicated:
h=10 m=30
